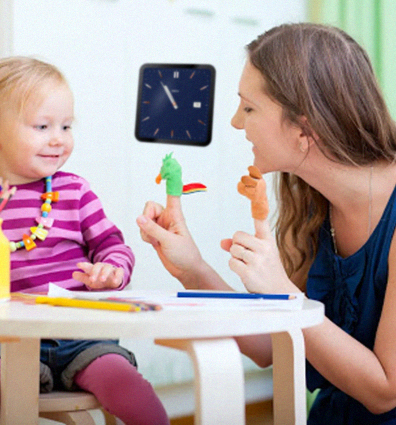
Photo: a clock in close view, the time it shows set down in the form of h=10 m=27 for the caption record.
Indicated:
h=10 m=54
